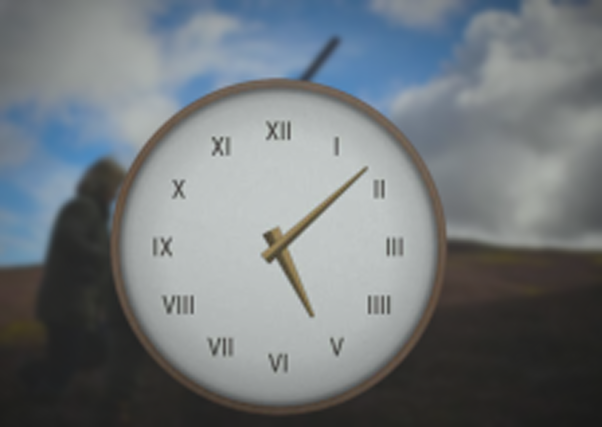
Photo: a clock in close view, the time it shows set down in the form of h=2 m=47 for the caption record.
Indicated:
h=5 m=8
